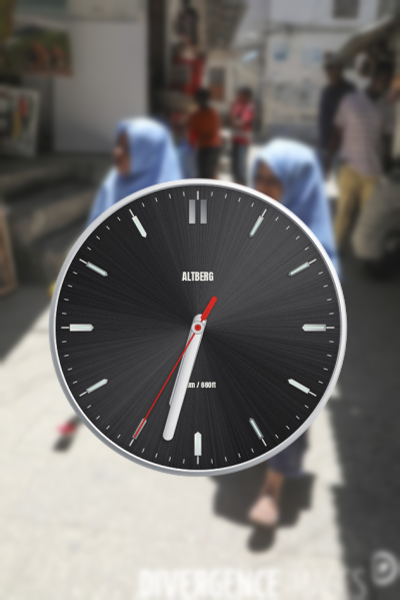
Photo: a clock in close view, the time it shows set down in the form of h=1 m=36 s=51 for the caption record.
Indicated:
h=6 m=32 s=35
